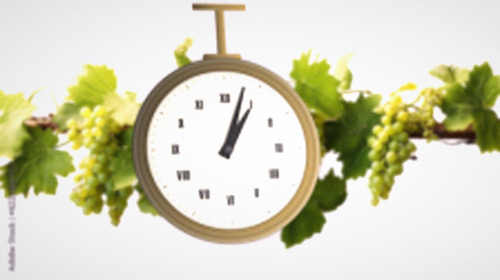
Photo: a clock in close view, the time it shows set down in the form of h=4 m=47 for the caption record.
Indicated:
h=1 m=3
